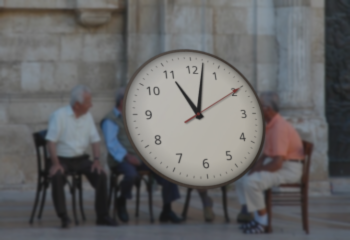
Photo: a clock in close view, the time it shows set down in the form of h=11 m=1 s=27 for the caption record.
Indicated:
h=11 m=2 s=10
